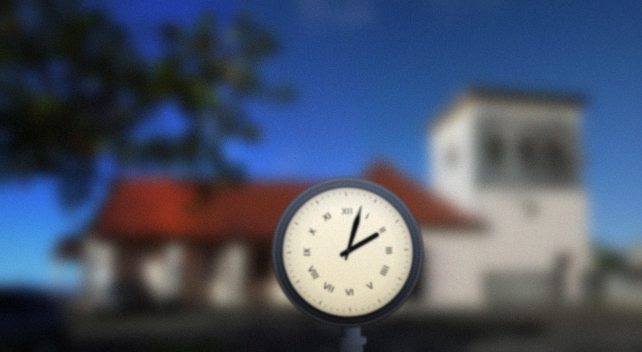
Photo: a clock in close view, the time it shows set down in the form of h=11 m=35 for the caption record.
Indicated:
h=2 m=3
